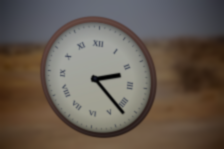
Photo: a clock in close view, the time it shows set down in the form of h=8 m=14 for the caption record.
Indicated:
h=2 m=22
